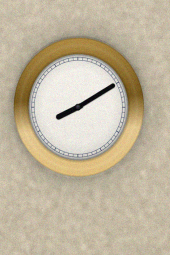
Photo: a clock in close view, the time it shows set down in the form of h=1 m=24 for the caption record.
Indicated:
h=8 m=10
